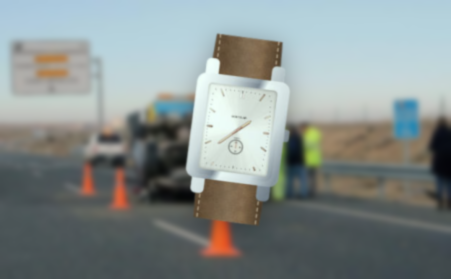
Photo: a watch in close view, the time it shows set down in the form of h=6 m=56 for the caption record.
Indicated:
h=1 m=38
